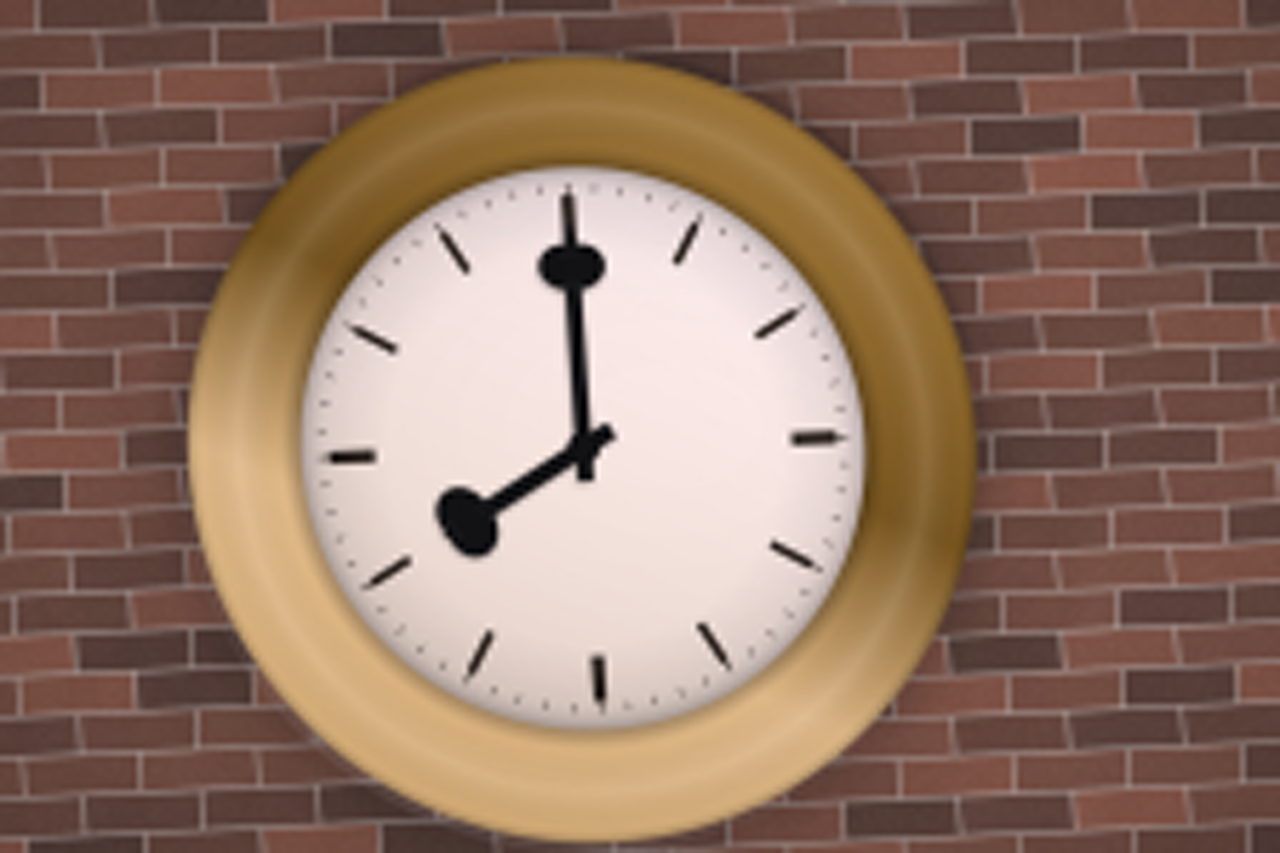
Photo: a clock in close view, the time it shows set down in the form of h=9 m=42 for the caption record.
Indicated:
h=8 m=0
